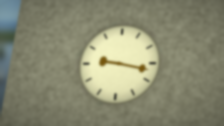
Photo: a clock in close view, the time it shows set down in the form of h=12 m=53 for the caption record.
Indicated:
h=9 m=17
